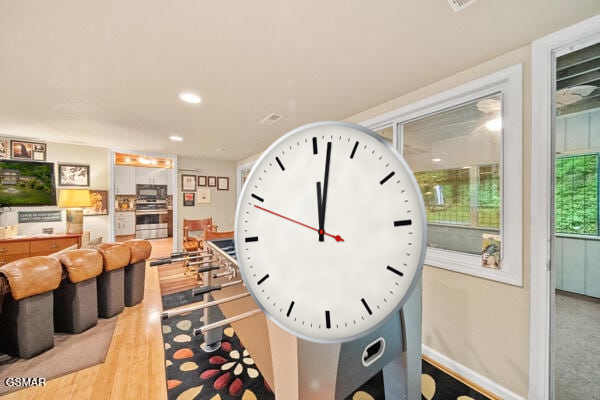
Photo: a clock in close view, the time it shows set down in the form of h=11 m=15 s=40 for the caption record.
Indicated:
h=12 m=1 s=49
